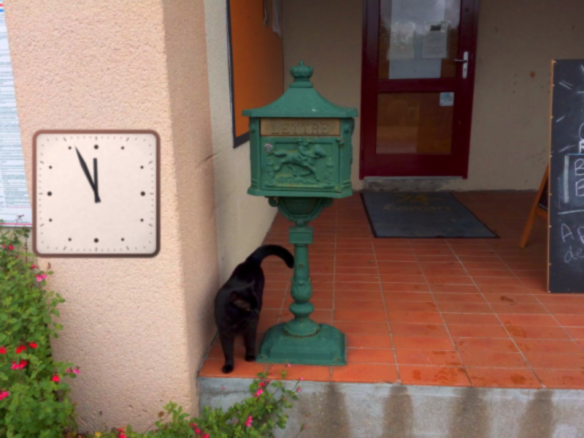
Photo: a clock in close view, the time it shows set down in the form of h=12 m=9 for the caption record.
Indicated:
h=11 m=56
